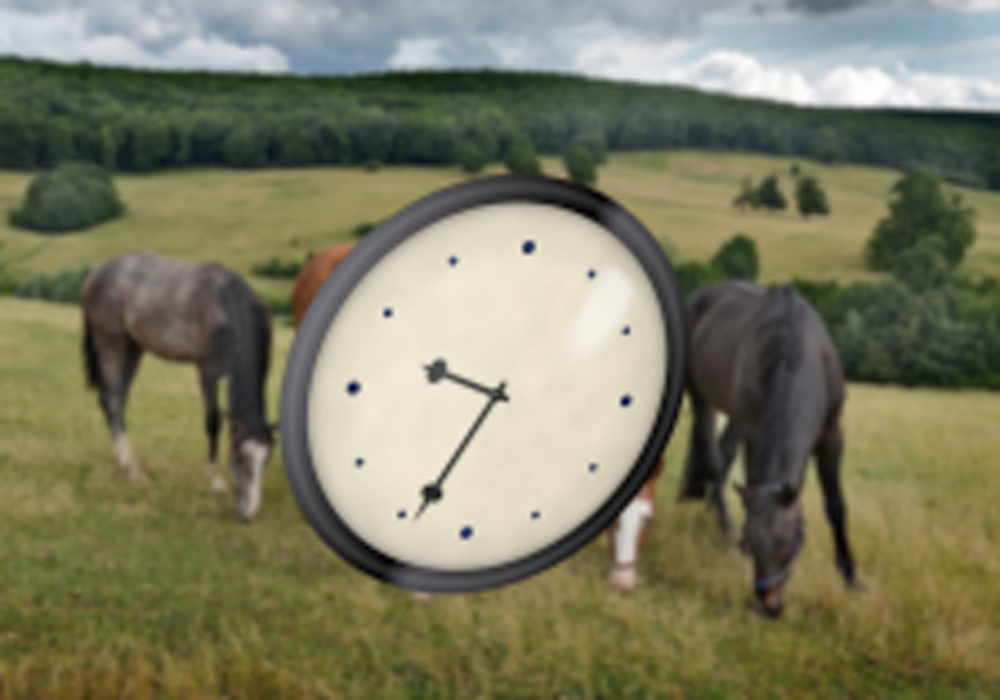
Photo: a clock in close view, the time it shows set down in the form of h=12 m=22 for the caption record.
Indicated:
h=9 m=34
